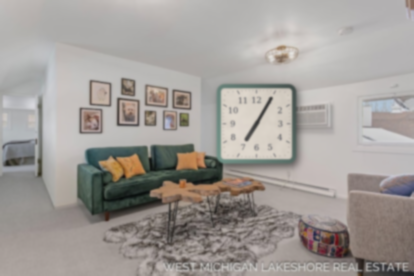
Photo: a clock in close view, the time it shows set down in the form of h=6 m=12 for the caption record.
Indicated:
h=7 m=5
